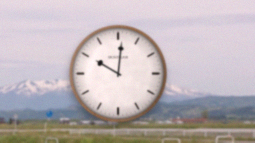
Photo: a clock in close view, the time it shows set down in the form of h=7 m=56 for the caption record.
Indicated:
h=10 m=1
